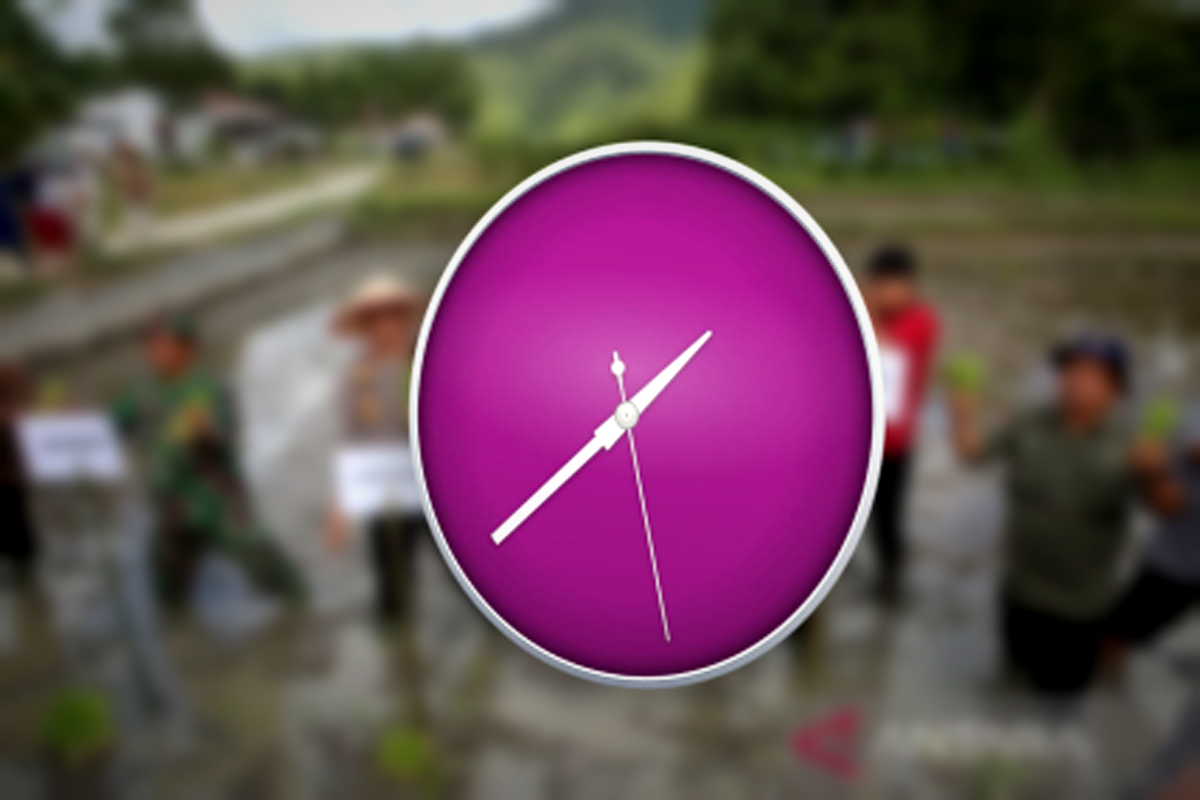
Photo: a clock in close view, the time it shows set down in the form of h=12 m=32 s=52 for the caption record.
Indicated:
h=1 m=38 s=28
